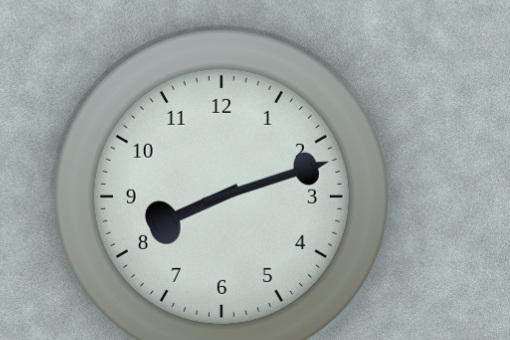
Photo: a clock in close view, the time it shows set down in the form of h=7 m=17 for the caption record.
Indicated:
h=8 m=12
